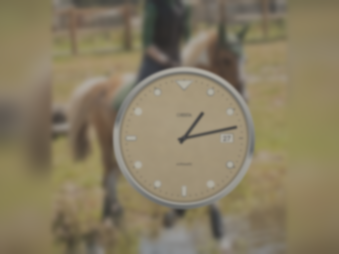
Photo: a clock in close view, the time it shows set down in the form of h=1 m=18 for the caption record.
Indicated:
h=1 m=13
